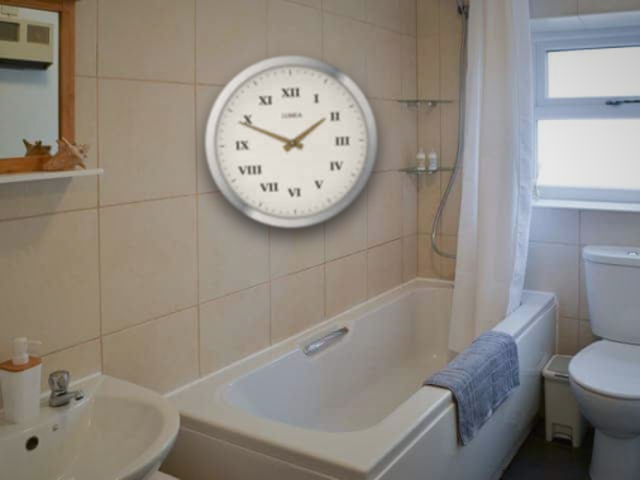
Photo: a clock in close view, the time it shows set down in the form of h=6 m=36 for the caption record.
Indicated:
h=1 m=49
